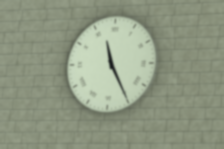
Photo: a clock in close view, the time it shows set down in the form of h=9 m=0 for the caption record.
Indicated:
h=11 m=25
